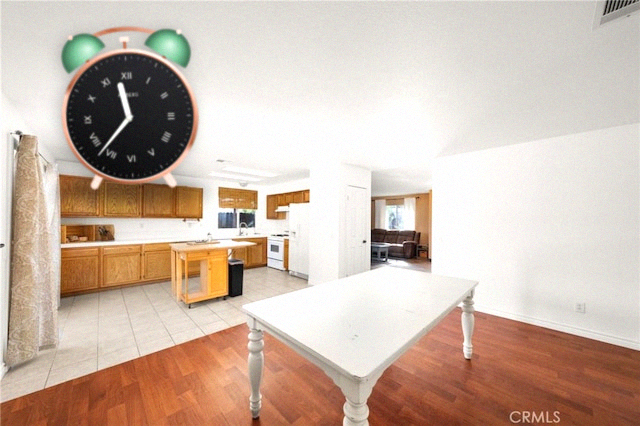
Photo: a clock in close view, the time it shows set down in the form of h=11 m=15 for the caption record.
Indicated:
h=11 m=37
